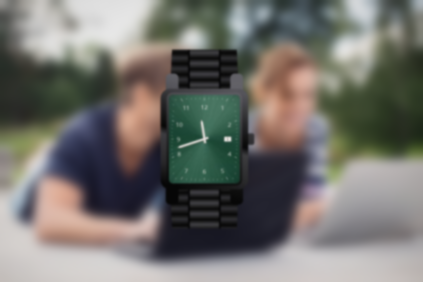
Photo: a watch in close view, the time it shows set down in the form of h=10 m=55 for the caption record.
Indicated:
h=11 m=42
